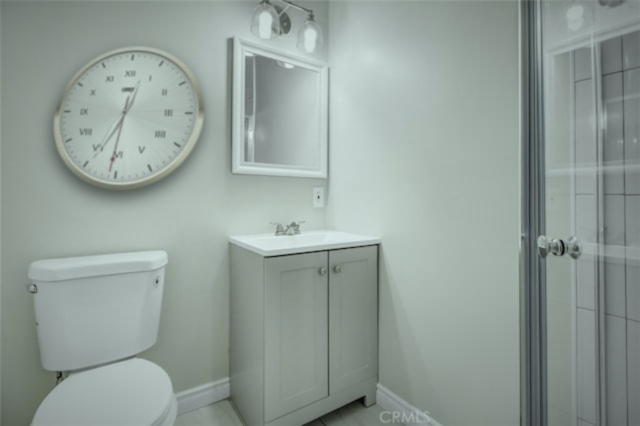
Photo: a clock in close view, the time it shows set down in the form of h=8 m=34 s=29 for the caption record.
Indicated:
h=12 m=34 s=31
